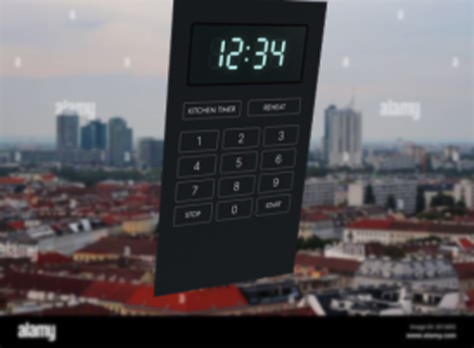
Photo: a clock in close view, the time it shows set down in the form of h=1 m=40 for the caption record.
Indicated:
h=12 m=34
